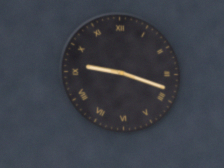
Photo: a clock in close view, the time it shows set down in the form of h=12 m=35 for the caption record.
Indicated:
h=9 m=18
